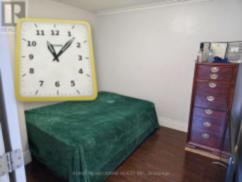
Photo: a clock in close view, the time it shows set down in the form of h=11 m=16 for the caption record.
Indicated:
h=11 m=7
